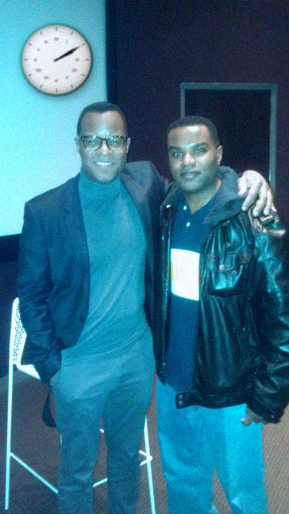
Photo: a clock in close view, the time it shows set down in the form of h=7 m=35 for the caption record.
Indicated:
h=2 m=10
